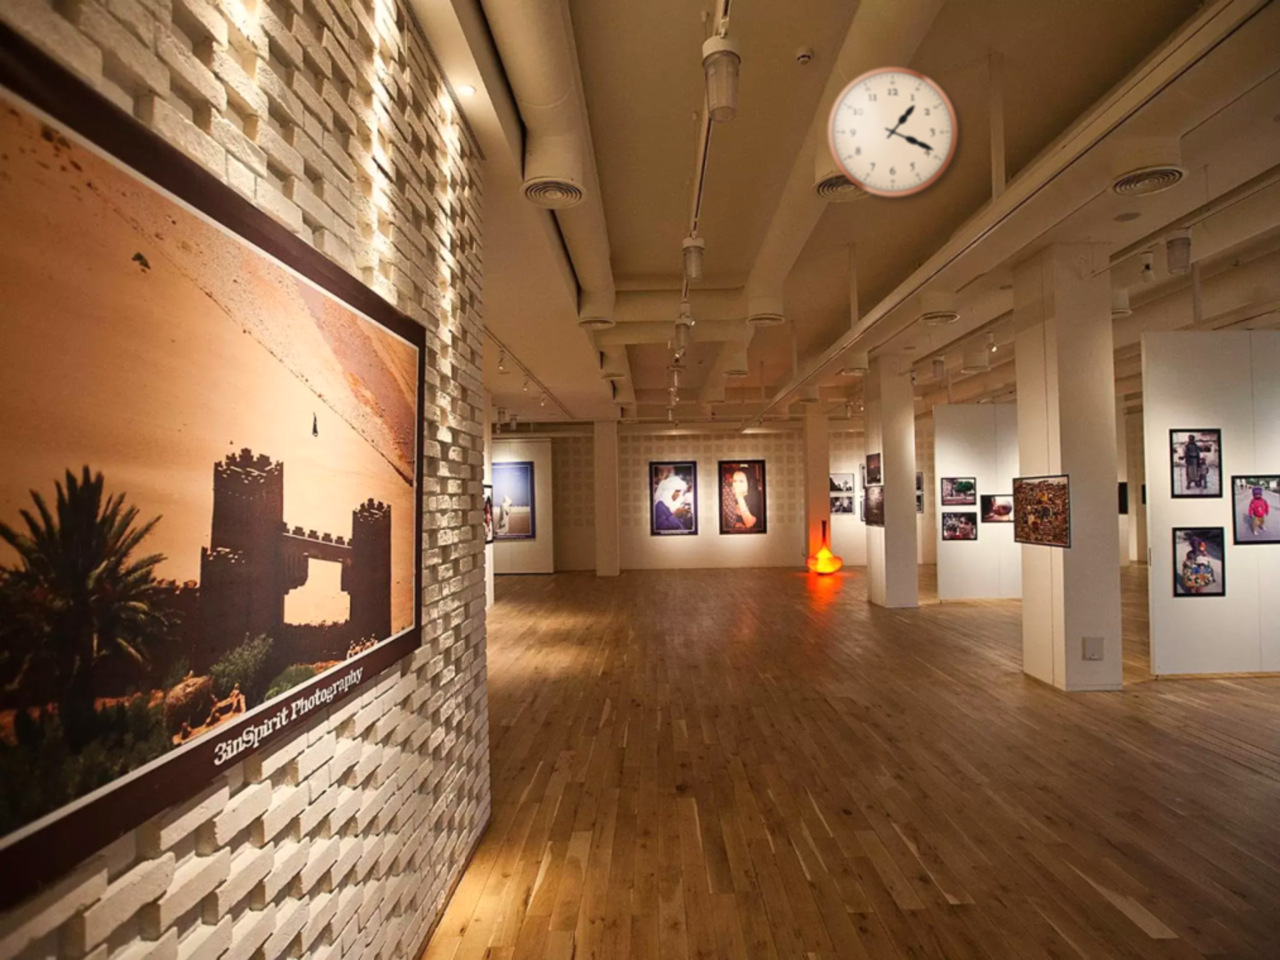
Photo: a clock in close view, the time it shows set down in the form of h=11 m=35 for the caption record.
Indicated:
h=1 m=19
